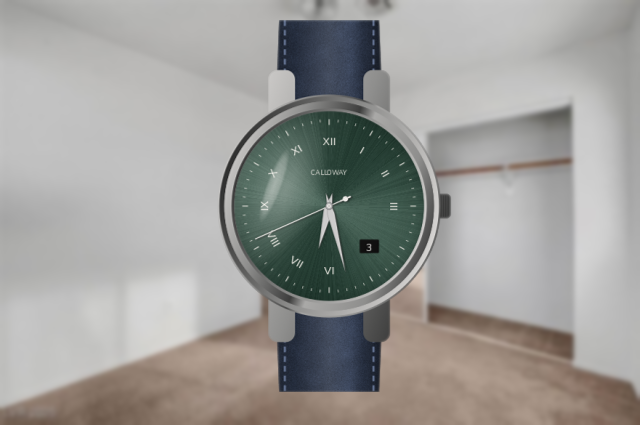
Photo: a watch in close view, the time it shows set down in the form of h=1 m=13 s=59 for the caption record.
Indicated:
h=6 m=27 s=41
